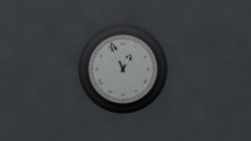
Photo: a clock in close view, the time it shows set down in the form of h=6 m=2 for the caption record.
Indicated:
h=12 m=56
